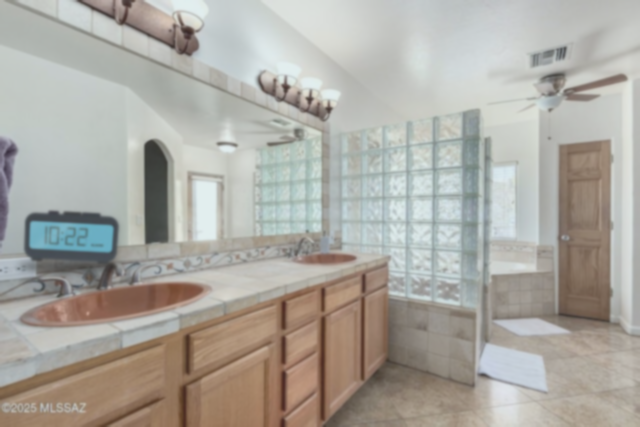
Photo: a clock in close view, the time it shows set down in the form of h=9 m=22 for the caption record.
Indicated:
h=10 m=22
